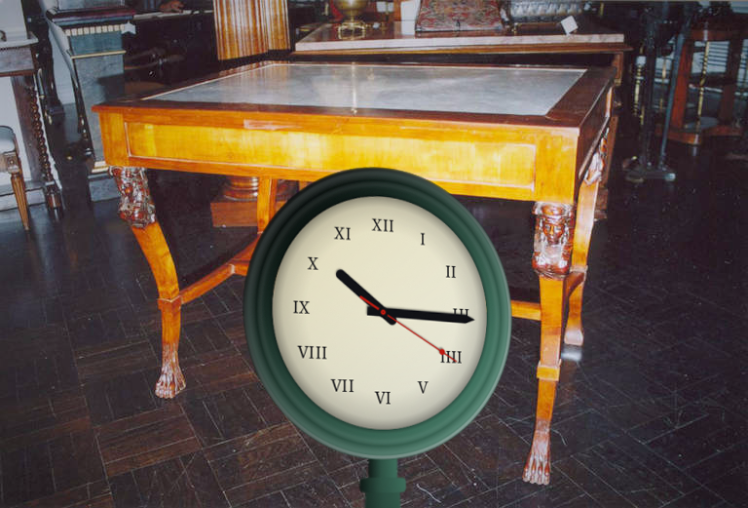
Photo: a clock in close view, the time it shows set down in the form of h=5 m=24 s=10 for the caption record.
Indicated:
h=10 m=15 s=20
